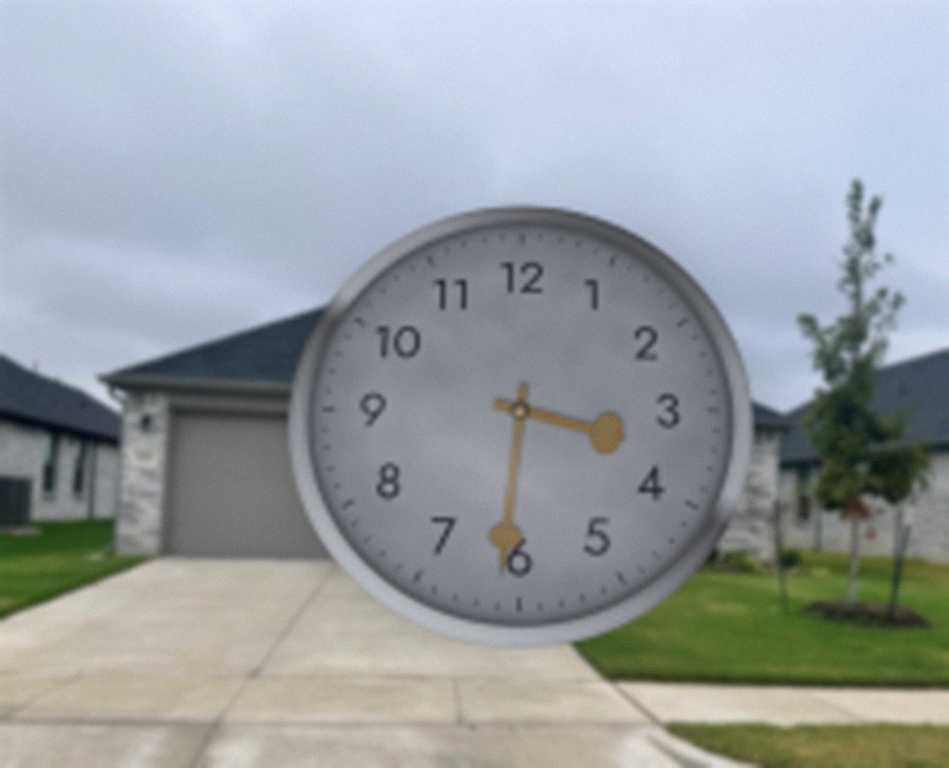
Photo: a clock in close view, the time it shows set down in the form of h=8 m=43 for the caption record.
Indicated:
h=3 m=31
